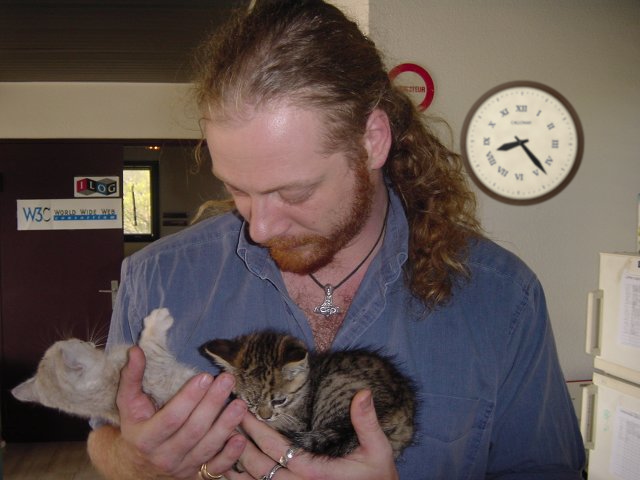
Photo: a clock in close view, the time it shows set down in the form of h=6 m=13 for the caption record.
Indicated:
h=8 m=23
